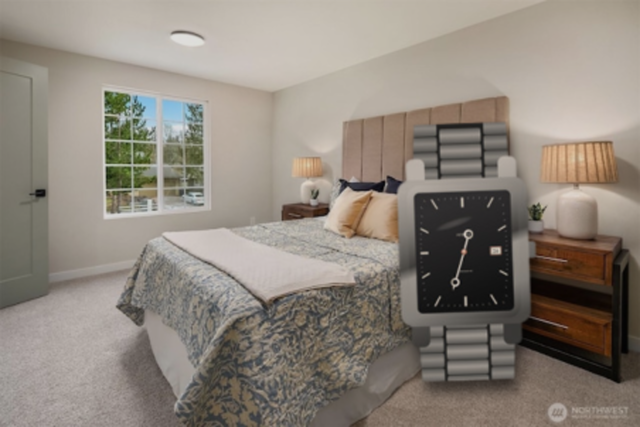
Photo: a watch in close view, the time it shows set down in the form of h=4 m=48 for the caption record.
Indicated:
h=12 m=33
